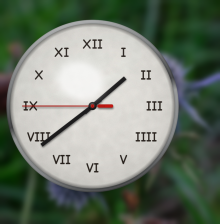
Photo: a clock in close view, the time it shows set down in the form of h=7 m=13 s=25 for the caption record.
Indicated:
h=1 m=38 s=45
